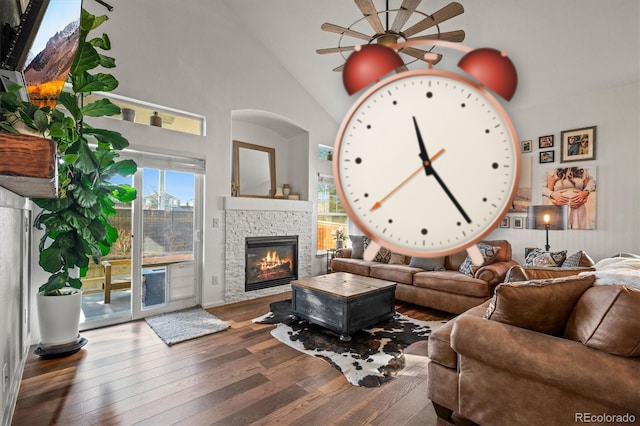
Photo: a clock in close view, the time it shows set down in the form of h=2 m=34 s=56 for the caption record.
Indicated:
h=11 m=23 s=38
